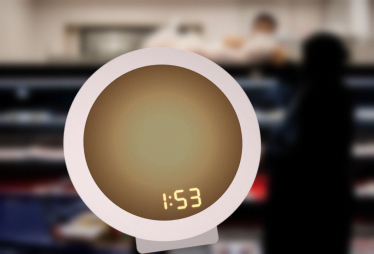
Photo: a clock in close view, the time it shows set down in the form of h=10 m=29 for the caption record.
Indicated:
h=1 m=53
